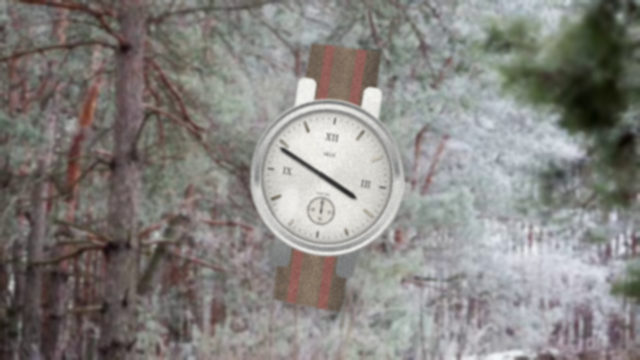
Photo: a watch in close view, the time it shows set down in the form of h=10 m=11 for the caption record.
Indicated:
h=3 m=49
